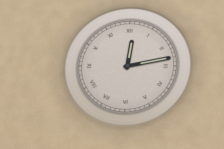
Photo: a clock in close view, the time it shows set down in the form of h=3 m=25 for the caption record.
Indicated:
h=12 m=13
